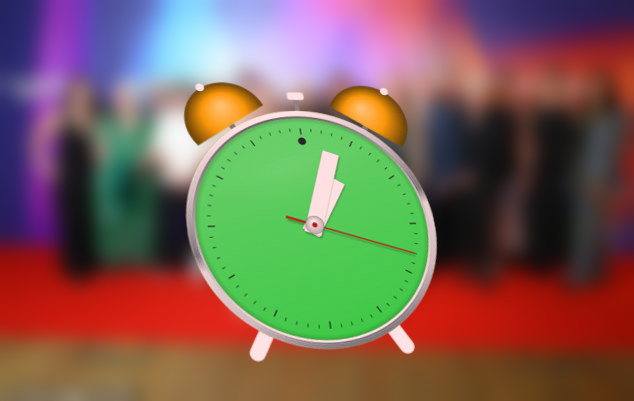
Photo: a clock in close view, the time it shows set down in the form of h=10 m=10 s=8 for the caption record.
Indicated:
h=1 m=3 s=18
